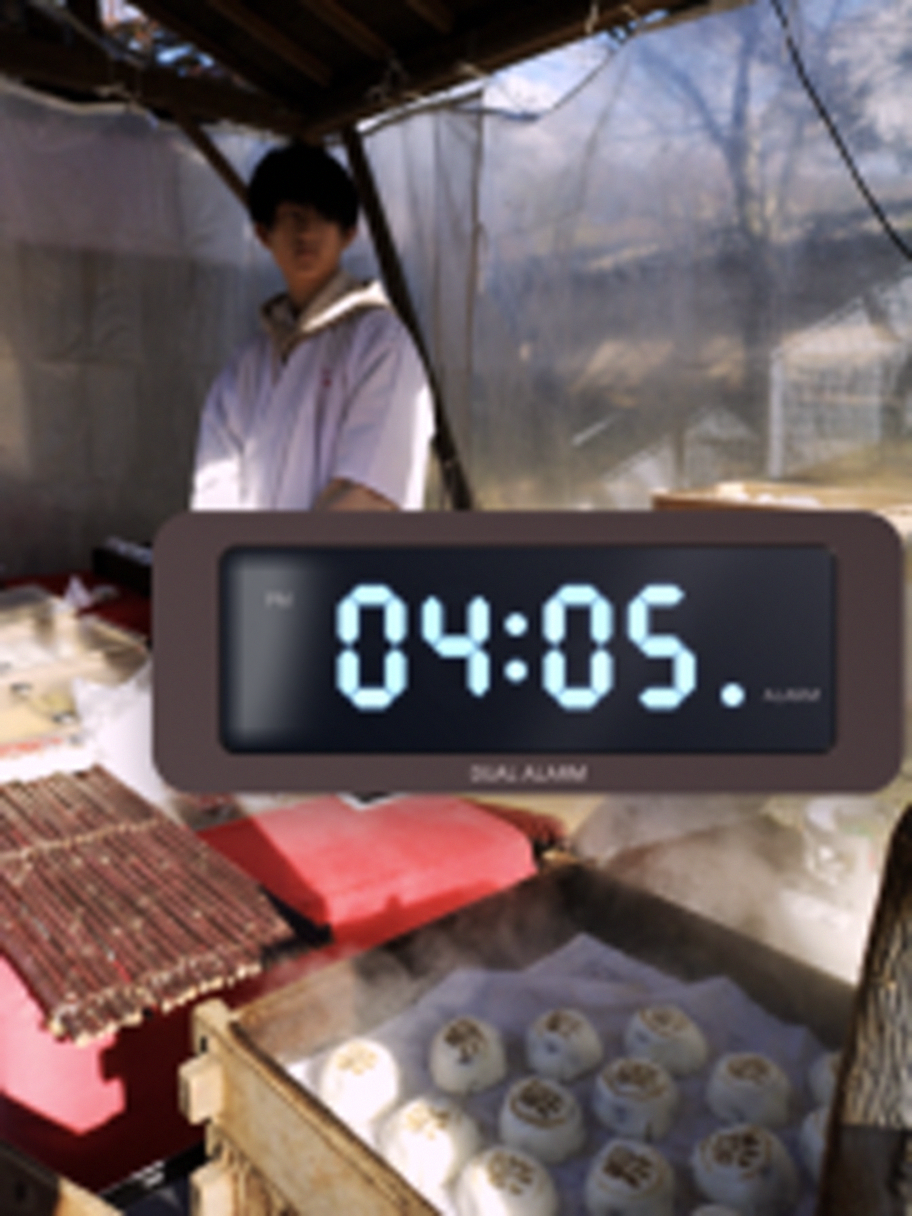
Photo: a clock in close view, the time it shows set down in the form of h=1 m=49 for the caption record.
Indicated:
h=4 m=5
